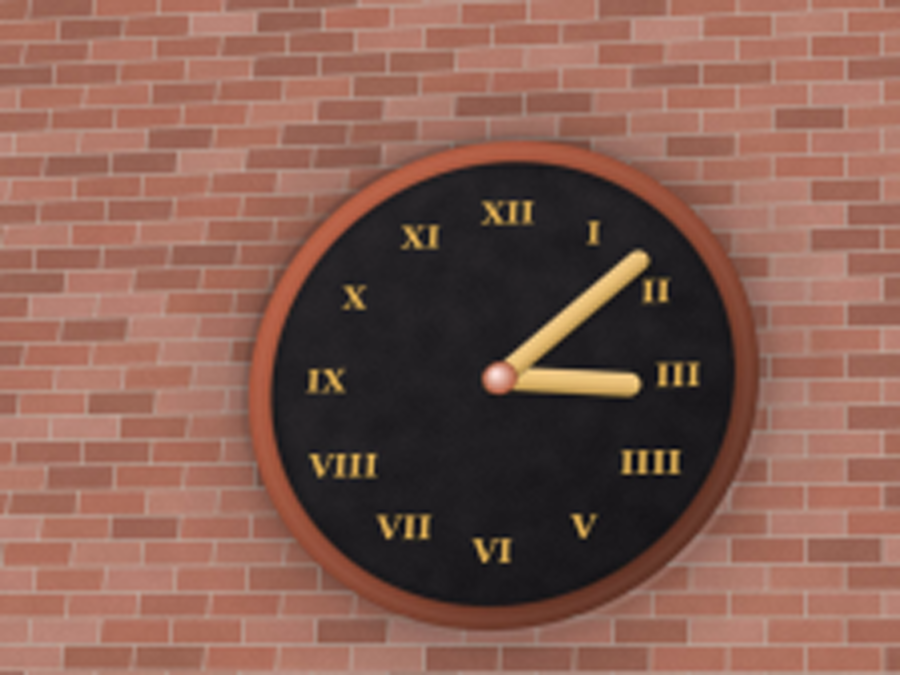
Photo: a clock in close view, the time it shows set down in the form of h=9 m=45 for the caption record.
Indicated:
h=3 m=8
